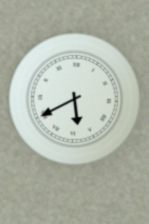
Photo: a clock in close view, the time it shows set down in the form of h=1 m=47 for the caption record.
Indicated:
h=5 m=40
